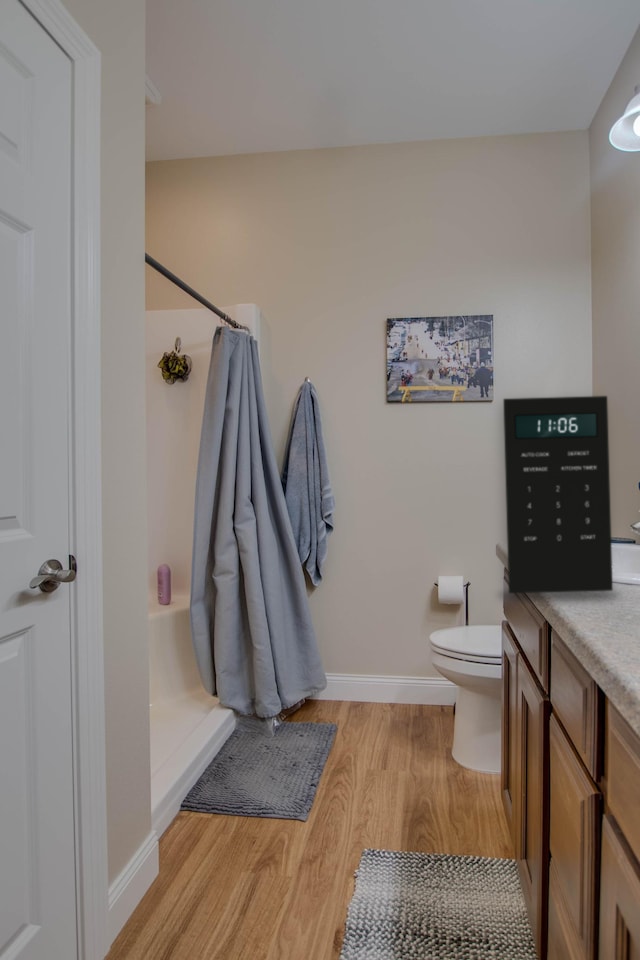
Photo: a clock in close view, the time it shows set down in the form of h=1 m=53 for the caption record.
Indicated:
h=11 m=6
